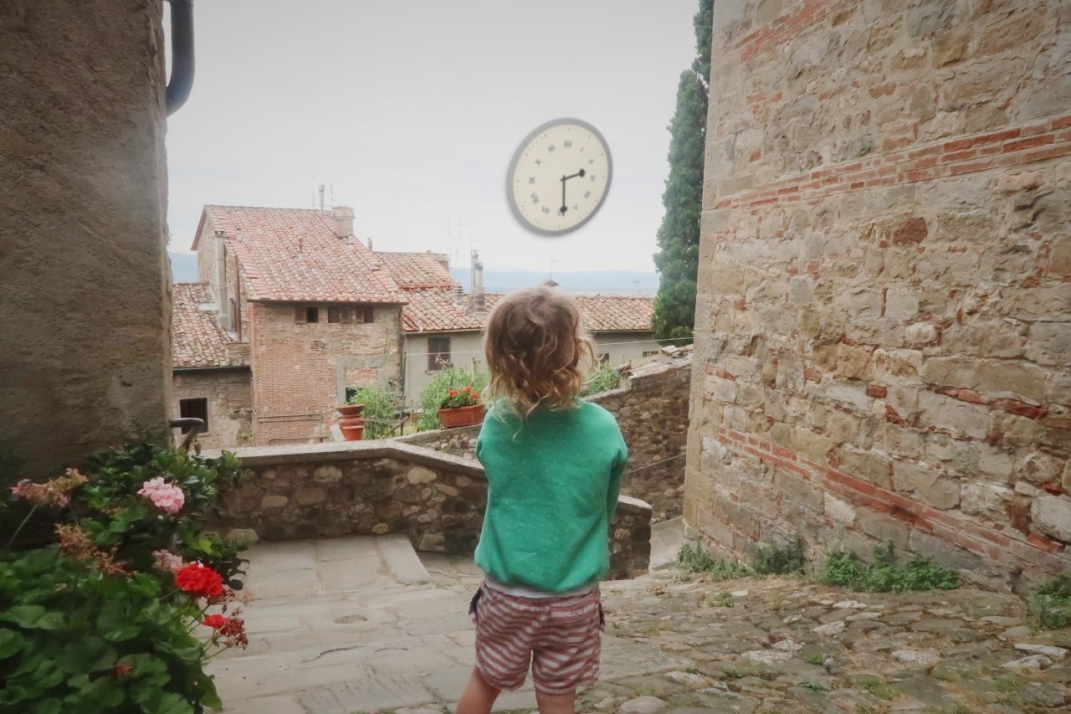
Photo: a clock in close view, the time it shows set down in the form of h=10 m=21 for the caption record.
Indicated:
h=2 m=29
